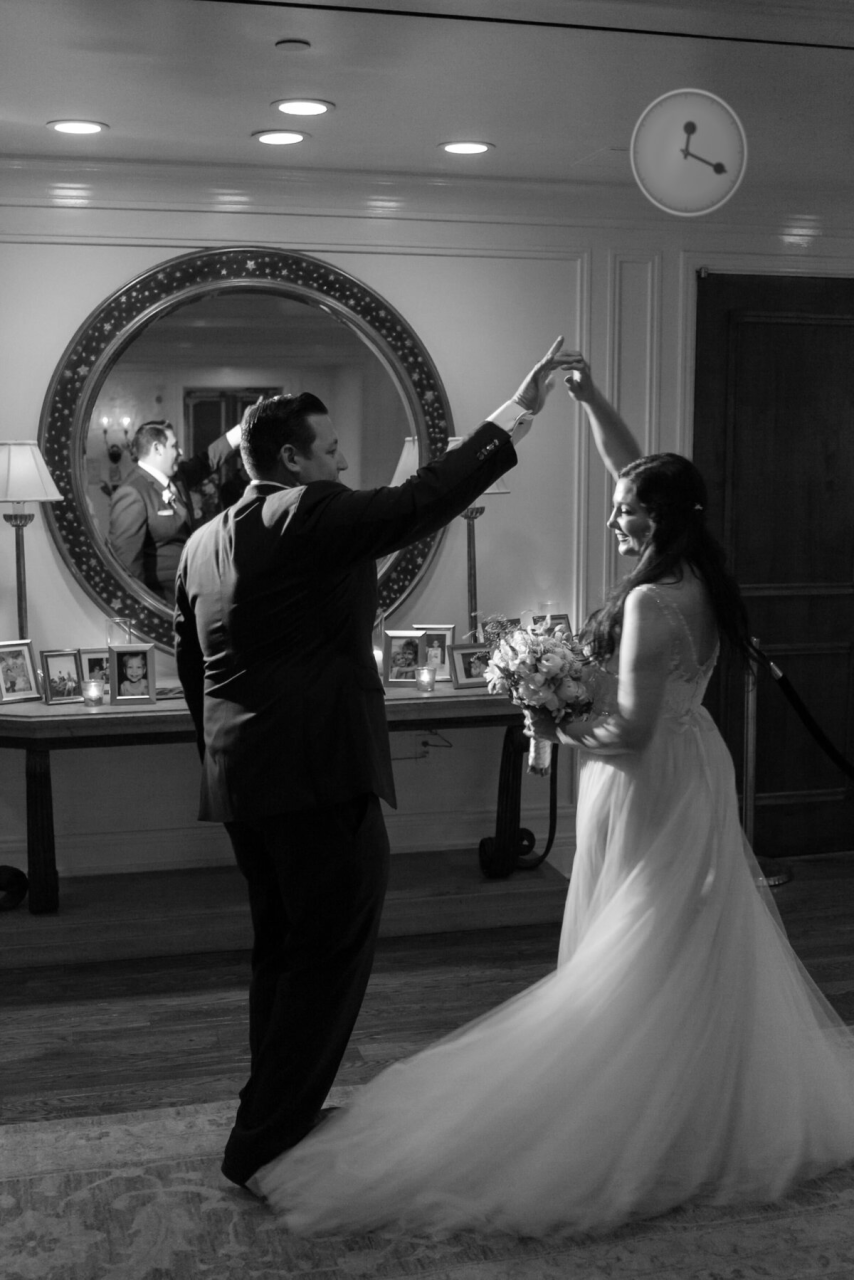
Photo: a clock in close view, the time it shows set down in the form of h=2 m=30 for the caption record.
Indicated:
h=12 m=19
